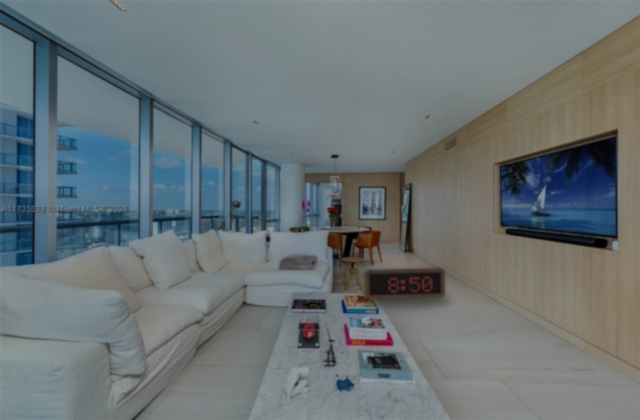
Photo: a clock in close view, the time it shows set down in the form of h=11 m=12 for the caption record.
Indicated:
h=8 m=50
